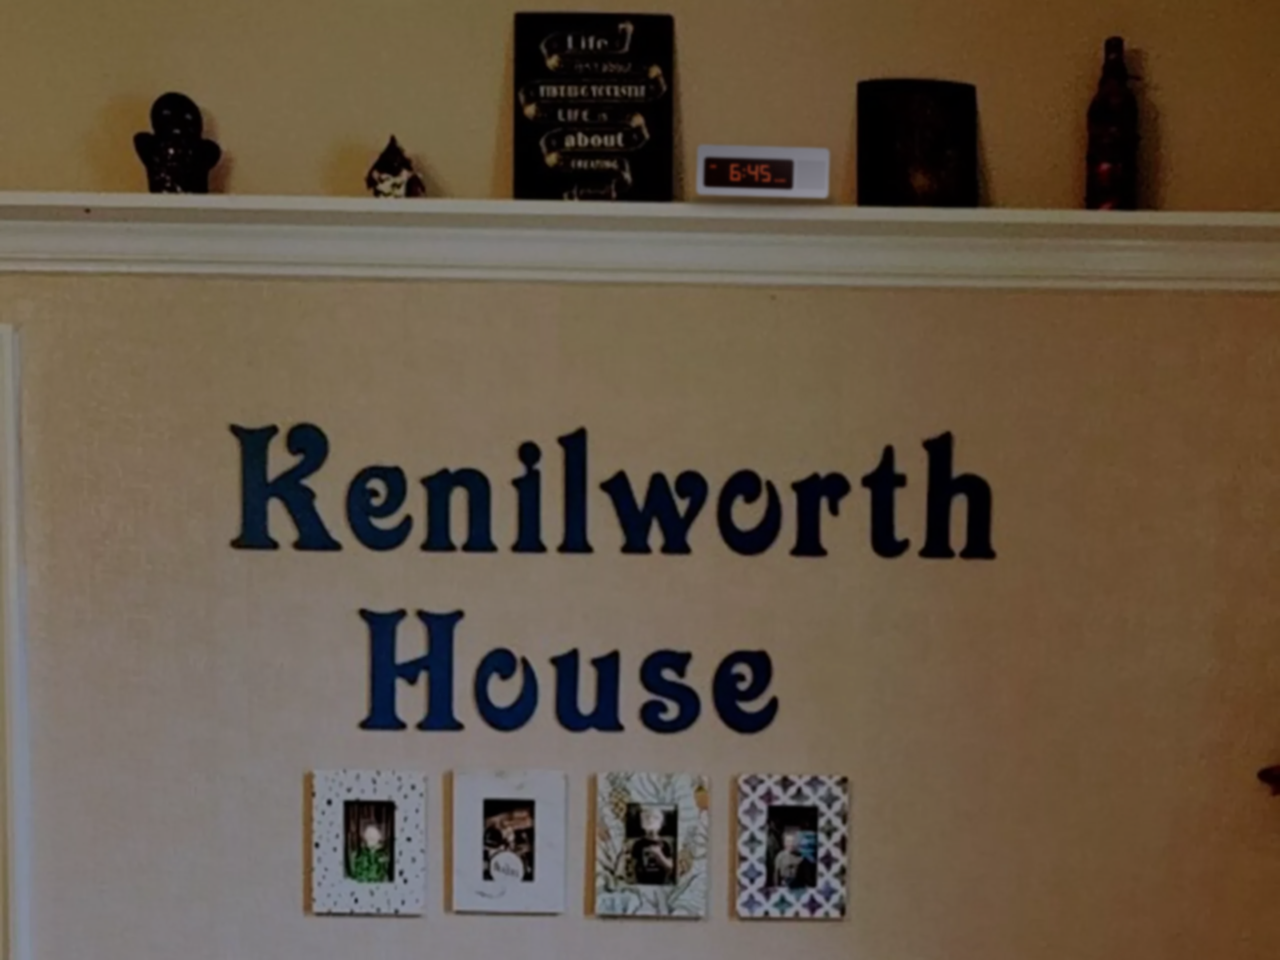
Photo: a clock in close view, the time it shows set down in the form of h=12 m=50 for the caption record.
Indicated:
h=6 m=45
